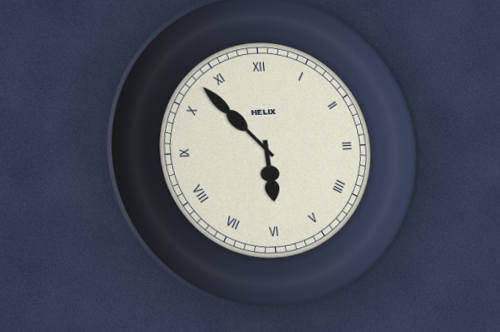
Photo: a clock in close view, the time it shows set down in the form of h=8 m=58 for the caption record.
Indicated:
h=5 m=53
